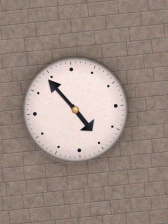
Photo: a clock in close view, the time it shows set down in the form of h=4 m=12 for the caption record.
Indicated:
h=4 m=54
